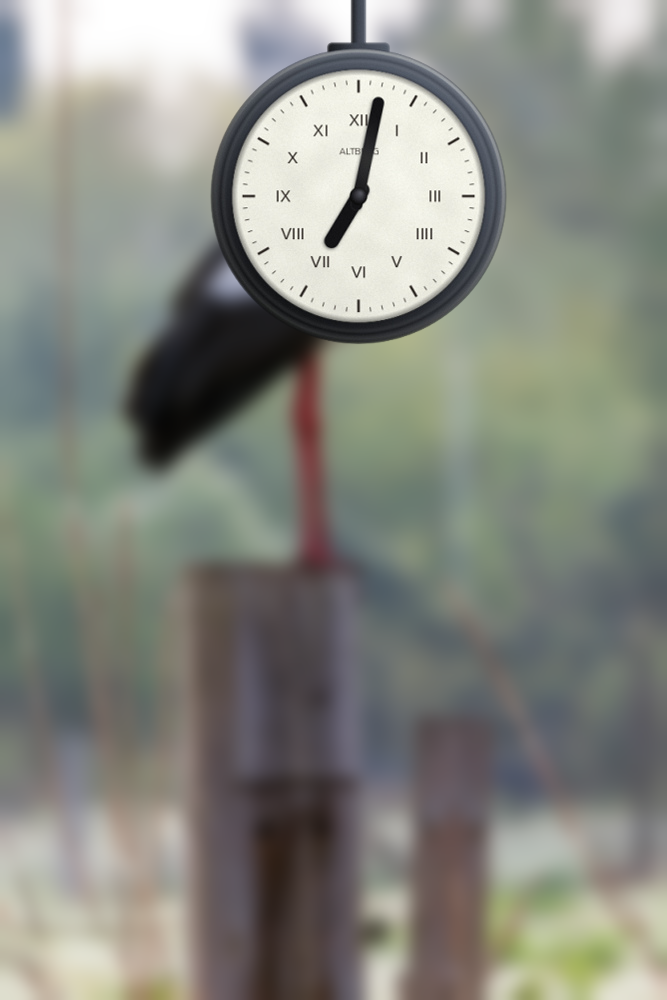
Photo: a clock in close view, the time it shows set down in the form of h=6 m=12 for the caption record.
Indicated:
h=7 m=2
